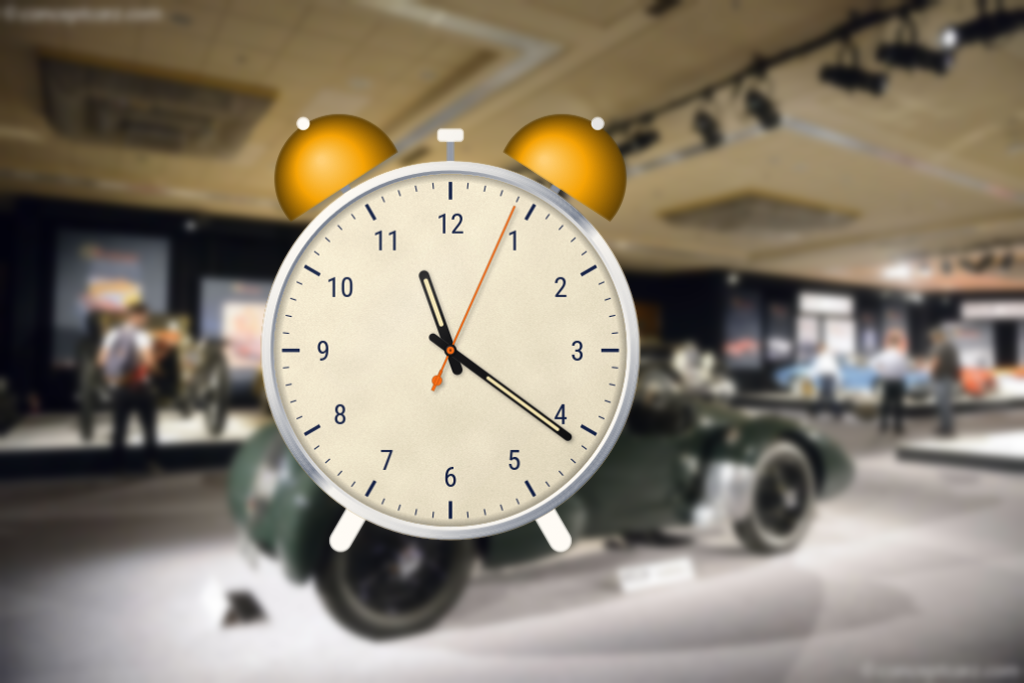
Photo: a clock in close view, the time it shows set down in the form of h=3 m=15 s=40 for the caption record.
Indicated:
h=11 m=21 s=4
